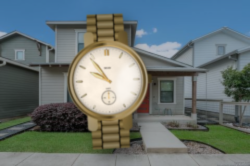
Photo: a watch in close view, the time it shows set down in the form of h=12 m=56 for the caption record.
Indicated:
h=9 m=54
